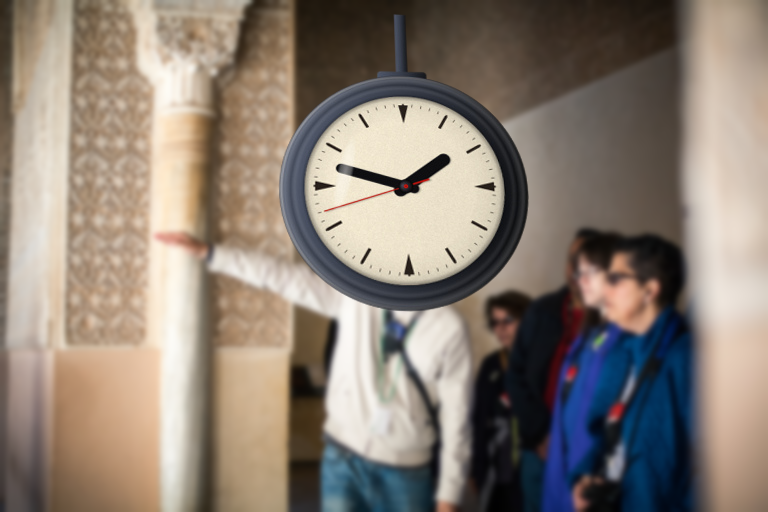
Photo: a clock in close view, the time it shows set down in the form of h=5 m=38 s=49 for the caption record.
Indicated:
h=1 m=47 s=42
